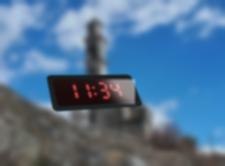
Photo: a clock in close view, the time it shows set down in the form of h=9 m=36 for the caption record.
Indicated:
h=11 m=34
